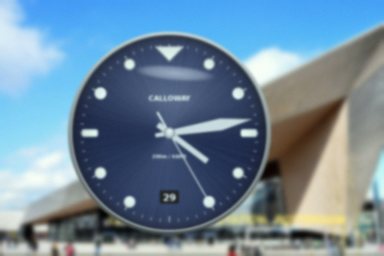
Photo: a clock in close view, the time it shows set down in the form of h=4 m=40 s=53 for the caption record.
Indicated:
h=4 m=13 s=25
